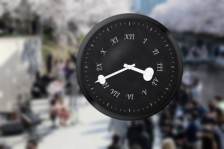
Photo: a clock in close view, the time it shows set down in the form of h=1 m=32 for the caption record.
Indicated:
h=3 m=41
